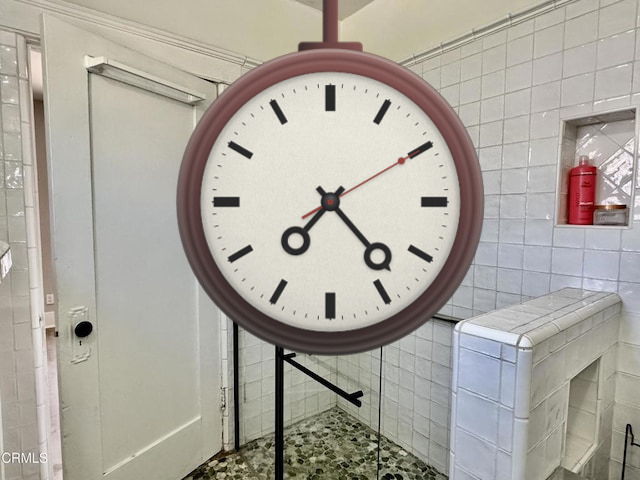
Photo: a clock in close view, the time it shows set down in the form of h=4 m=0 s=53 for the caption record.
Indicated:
h=7 m=23 s=10
